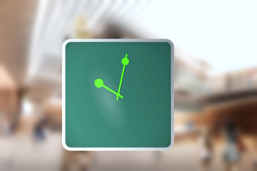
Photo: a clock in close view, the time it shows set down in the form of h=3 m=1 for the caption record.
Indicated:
h=10 m=2
